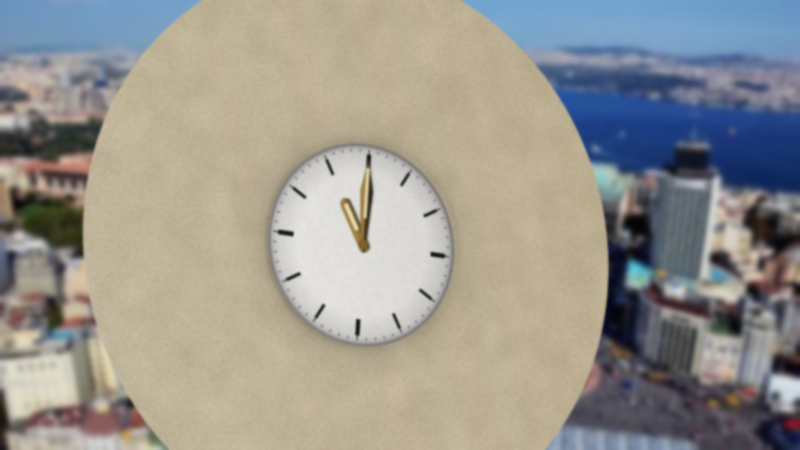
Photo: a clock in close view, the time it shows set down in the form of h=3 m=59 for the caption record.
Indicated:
h=11 m=0
